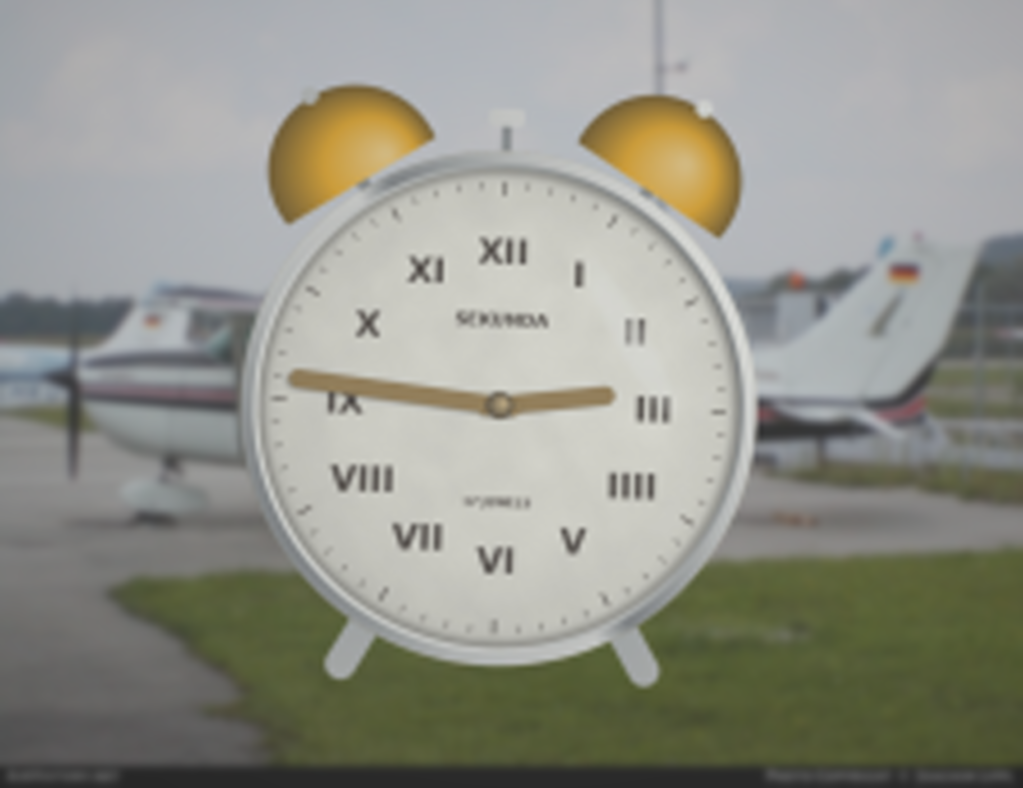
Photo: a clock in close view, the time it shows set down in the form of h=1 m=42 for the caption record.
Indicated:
h=2 m=46
